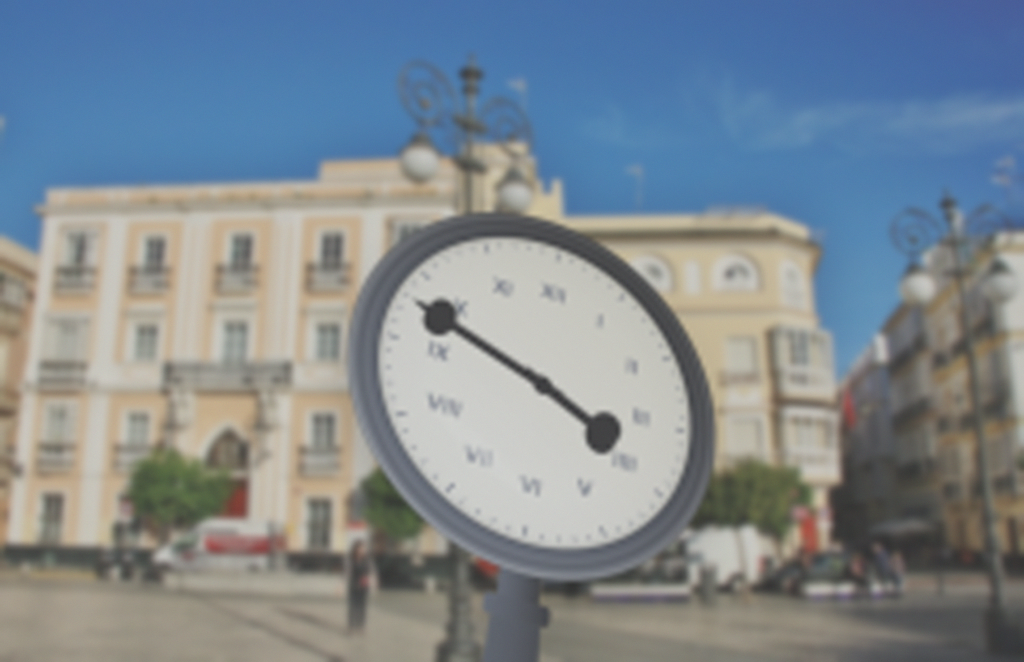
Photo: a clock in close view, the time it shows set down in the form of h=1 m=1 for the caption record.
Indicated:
h=3 m=48
